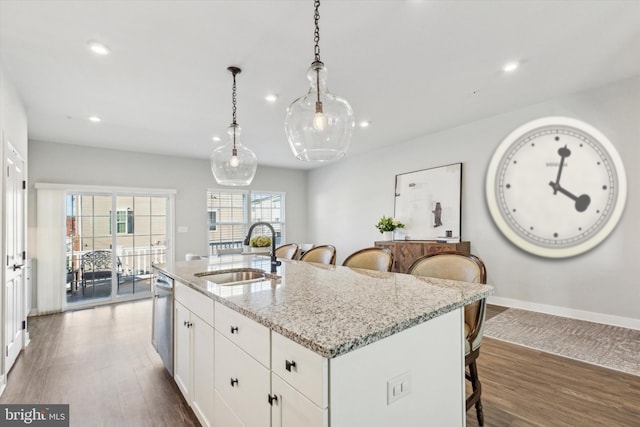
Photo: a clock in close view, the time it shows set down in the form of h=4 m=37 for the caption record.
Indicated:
h=4 m=2
